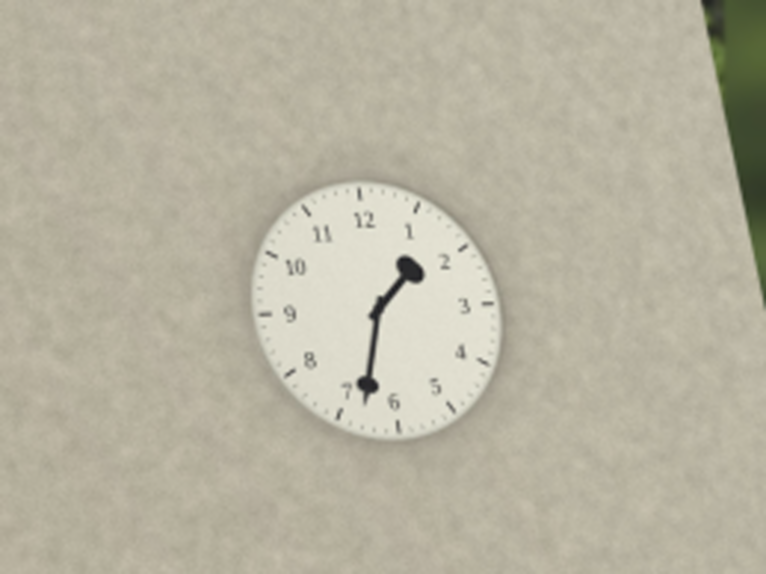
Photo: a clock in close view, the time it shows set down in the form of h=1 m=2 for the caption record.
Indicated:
h=1 m=33
